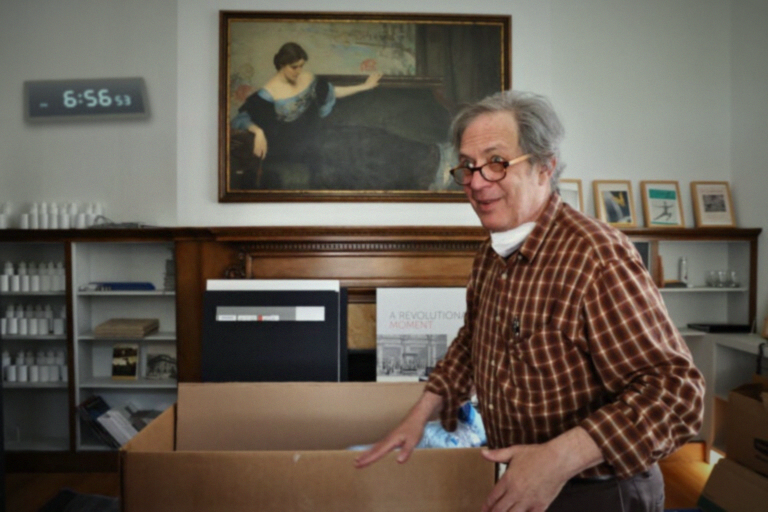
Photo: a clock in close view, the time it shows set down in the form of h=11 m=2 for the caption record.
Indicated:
h=6 m=56
